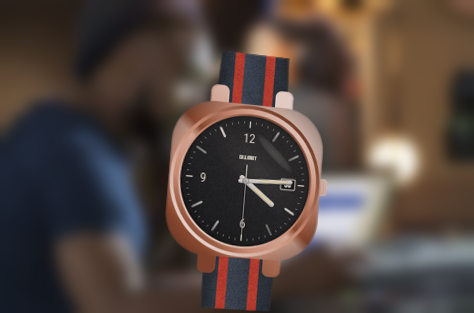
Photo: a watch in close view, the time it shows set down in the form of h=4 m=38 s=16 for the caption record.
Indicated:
h=4 m=14 s=30
